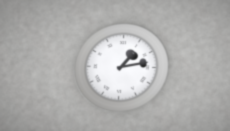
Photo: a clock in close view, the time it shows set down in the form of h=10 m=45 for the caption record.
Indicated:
h=1 m=13
